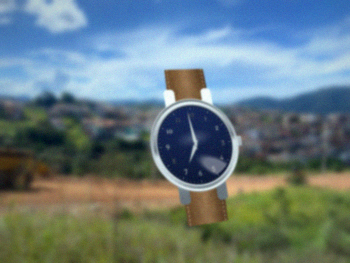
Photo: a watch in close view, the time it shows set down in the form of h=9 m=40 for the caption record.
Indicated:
h=6 m=59
